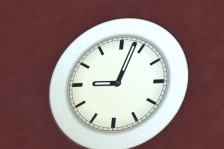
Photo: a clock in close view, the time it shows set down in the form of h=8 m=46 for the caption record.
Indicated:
h=9 m=3
